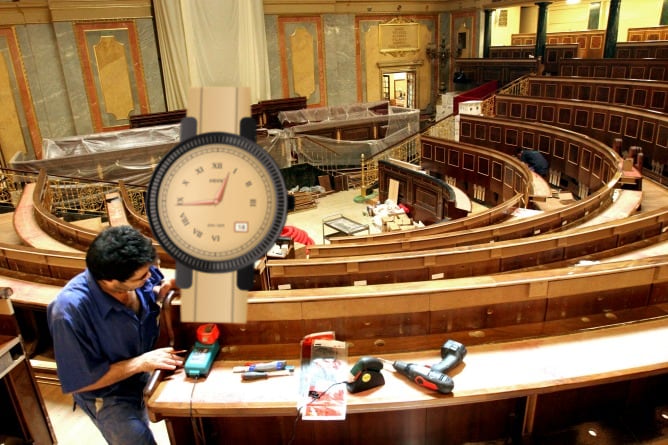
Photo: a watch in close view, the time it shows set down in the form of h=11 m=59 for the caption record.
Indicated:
h=12 m=44
